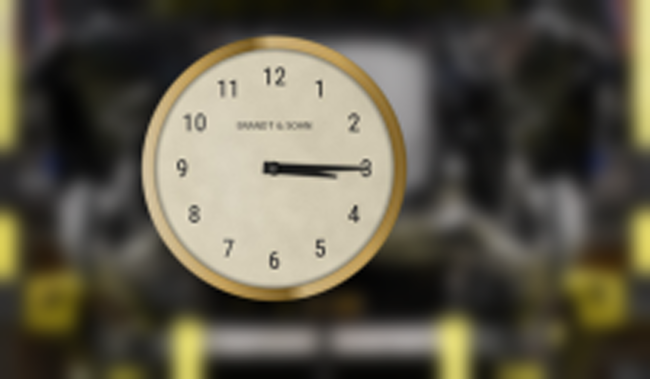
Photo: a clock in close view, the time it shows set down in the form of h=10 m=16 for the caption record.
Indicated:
h=3 m=15
